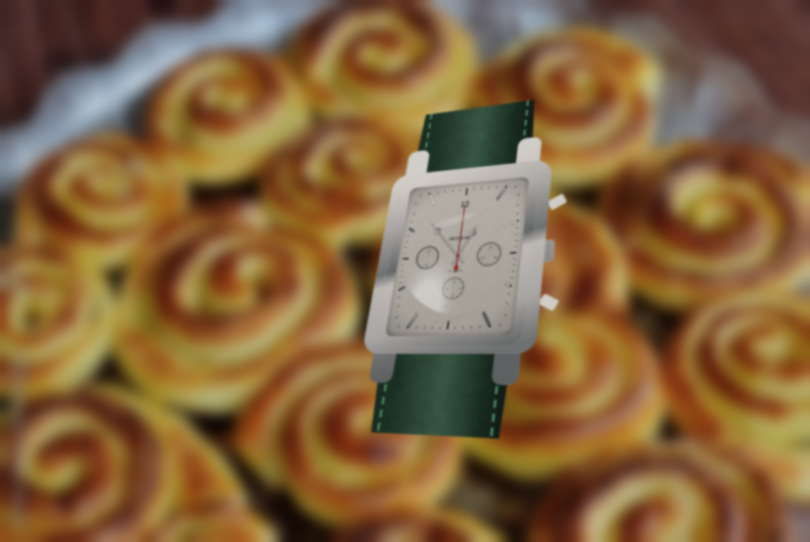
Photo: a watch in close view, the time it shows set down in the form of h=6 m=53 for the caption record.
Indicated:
h=12 m=53
